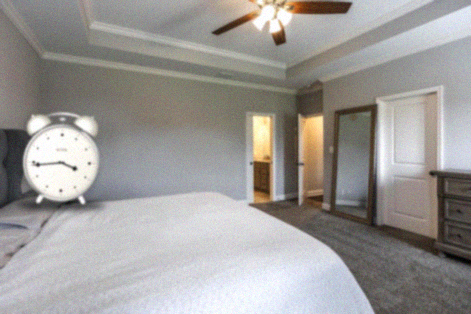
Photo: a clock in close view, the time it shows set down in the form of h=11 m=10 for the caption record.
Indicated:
h=3 m=44
